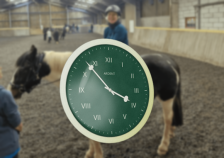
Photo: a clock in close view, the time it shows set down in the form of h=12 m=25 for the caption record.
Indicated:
h=3 m=53
